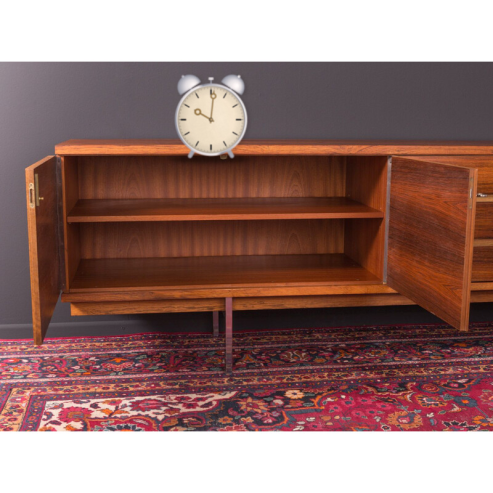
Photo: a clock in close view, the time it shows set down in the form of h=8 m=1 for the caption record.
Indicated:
h=10 m=1
